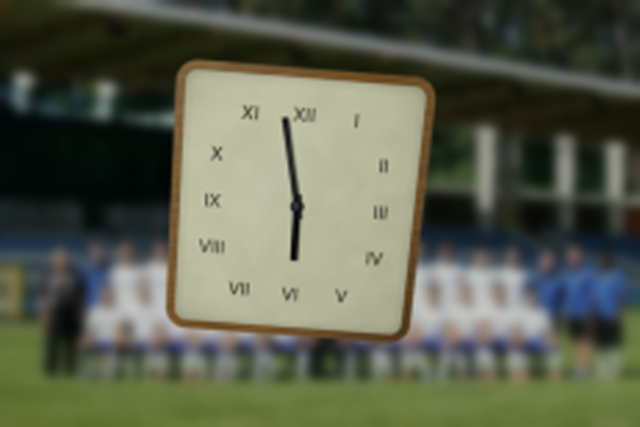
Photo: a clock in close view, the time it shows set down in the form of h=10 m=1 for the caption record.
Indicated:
h=5 m=58
